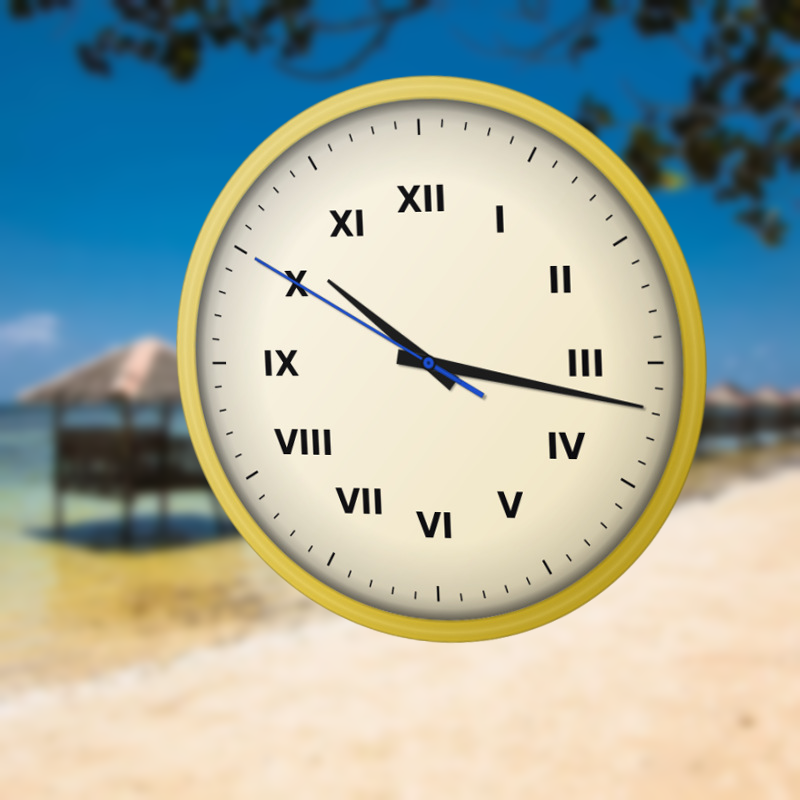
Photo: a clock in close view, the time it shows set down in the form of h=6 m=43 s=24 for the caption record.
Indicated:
h=10 m=16 s=50
